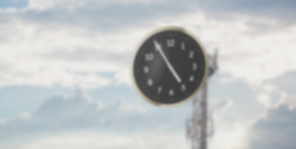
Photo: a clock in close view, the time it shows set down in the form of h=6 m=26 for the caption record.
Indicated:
h=4 m=55
